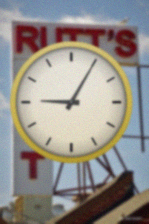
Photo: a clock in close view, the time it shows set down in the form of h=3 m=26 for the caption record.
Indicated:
h=9 m=5
